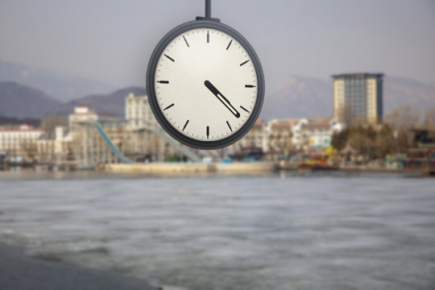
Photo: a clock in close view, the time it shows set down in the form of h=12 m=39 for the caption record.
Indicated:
h=4 m=22
